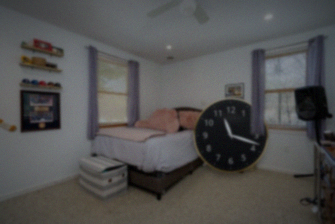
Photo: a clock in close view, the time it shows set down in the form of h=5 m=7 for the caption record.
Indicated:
h=11 m=18
